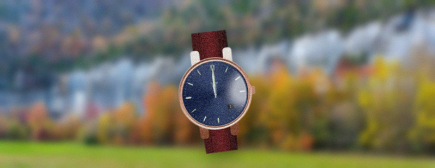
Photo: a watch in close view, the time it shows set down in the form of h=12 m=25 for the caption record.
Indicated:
h=12 m=0
